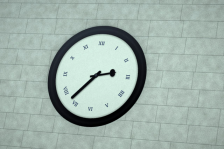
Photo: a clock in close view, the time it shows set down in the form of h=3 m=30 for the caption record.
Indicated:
h=2 m=37
